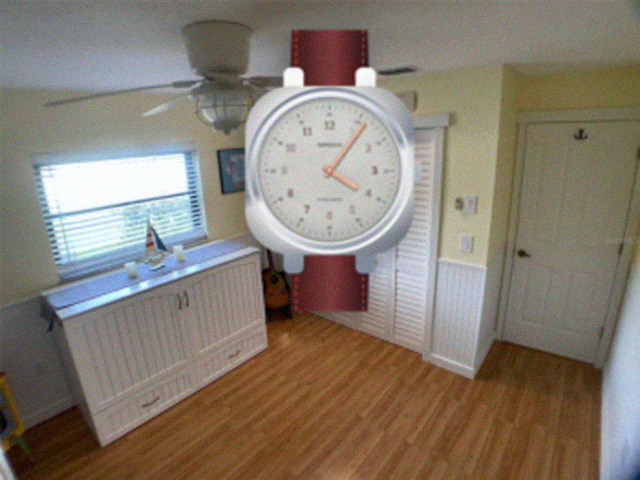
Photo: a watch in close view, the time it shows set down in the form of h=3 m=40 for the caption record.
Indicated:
h=4 m=6
